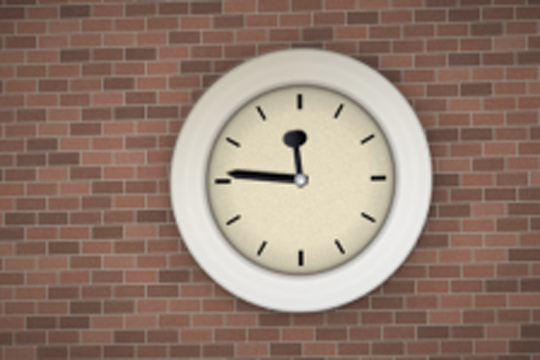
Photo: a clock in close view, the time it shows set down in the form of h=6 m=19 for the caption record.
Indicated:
h=11 m=46
